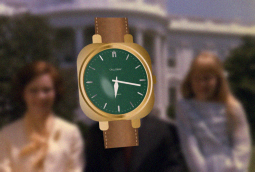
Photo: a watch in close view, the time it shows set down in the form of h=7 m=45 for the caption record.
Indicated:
h=6 m=17
